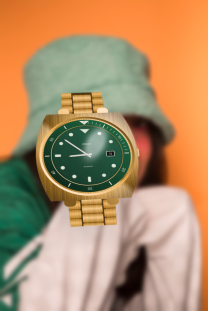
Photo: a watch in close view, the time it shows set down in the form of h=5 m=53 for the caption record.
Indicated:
h=8 m=52
